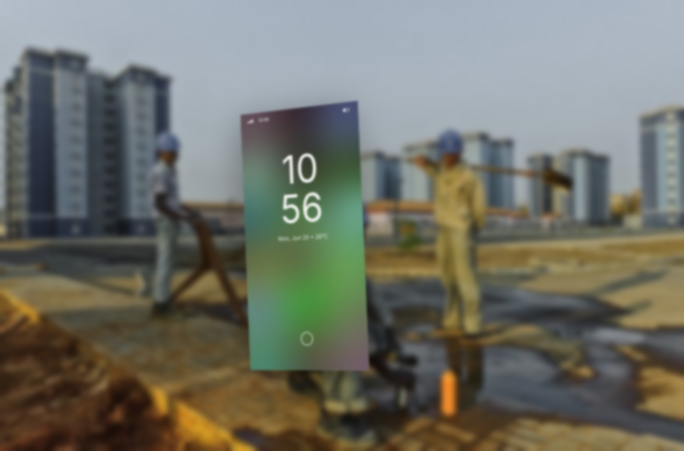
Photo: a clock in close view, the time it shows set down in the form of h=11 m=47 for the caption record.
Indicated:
h=10 m=56
